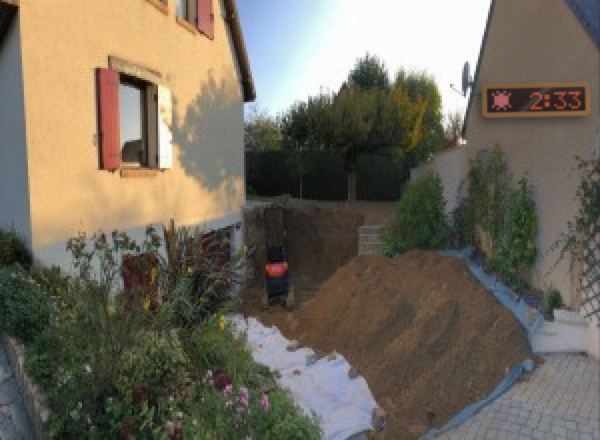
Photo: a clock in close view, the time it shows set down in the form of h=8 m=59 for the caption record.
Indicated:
h=2 m=33
